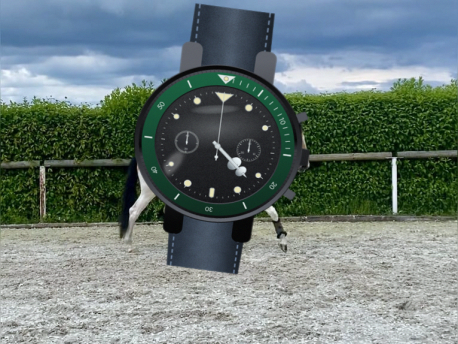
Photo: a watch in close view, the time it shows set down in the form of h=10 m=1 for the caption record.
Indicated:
h=4 m=22
